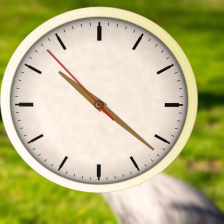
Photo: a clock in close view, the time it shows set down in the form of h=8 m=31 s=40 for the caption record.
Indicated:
h=10 m=21 s=53
